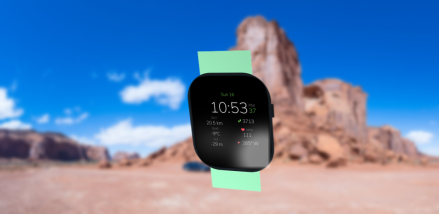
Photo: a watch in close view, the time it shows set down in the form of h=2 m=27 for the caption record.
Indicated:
h=10 m=53
